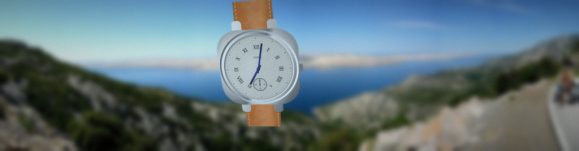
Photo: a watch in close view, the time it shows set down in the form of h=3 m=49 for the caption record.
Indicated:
h=7 m=2
